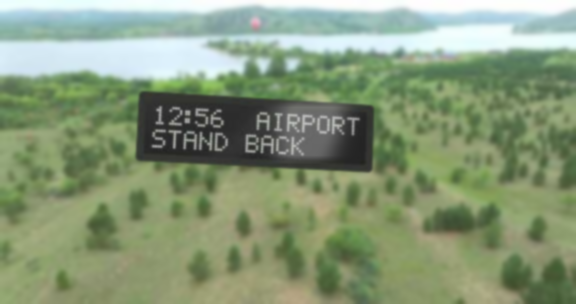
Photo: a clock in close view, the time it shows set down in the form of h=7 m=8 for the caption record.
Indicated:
h=12 m=56
